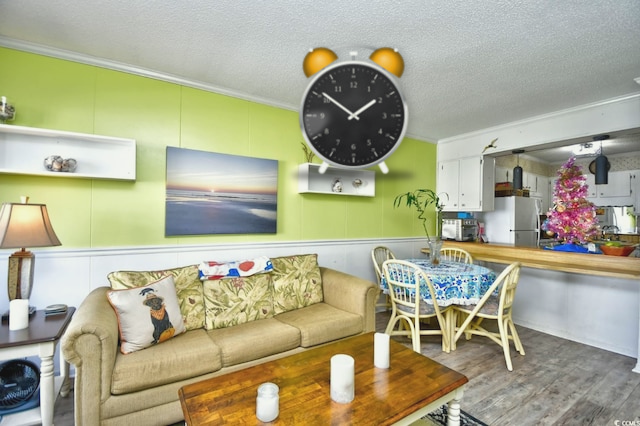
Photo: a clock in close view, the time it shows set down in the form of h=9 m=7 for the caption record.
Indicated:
h=1 m=51
